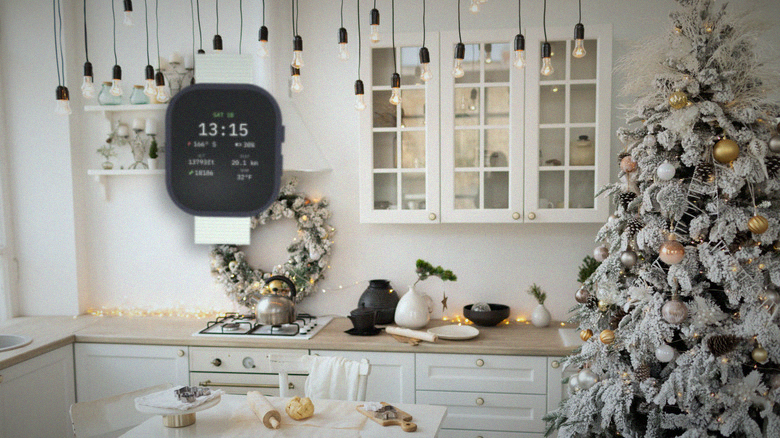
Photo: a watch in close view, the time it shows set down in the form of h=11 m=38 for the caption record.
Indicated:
h=13 m=15
